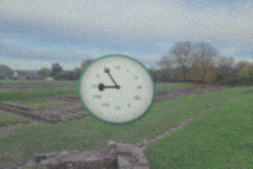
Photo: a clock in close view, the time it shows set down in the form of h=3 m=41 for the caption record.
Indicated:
h=8 m=55
